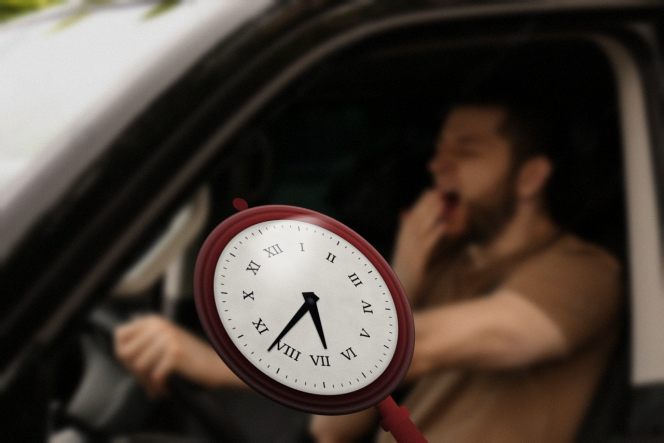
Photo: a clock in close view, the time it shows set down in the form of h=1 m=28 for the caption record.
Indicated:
h=6 m=42
